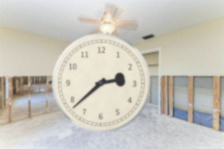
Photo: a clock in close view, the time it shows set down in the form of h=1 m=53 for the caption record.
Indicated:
h=2 m=38
